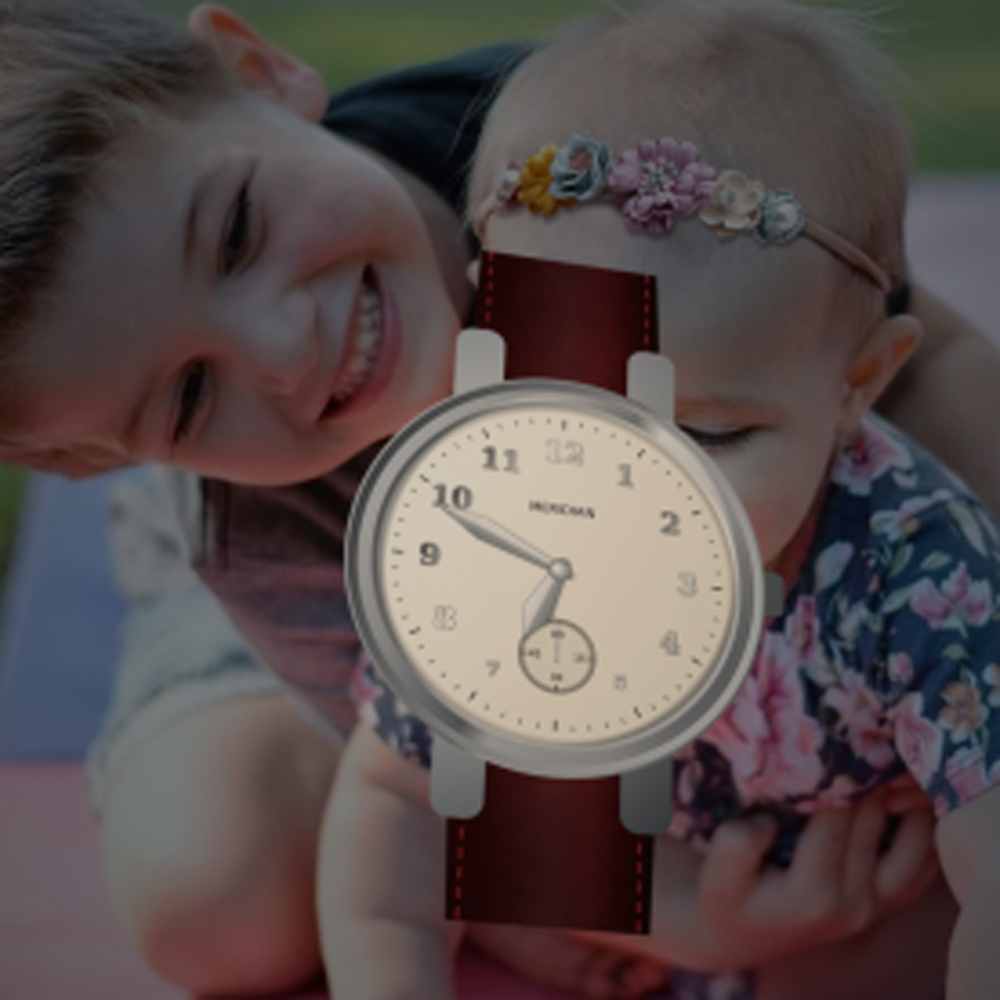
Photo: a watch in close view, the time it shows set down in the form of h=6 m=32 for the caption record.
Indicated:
h=6 m=49
